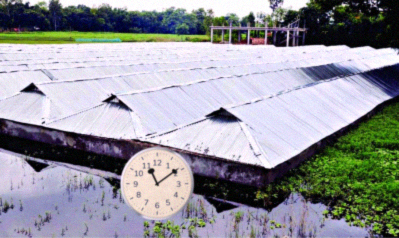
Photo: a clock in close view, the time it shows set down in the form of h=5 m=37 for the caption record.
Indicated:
h=11 m=9
